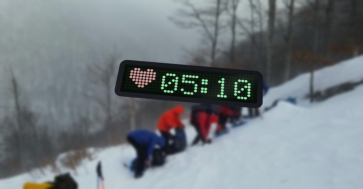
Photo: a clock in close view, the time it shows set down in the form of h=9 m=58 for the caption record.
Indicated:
h=5 m=10
